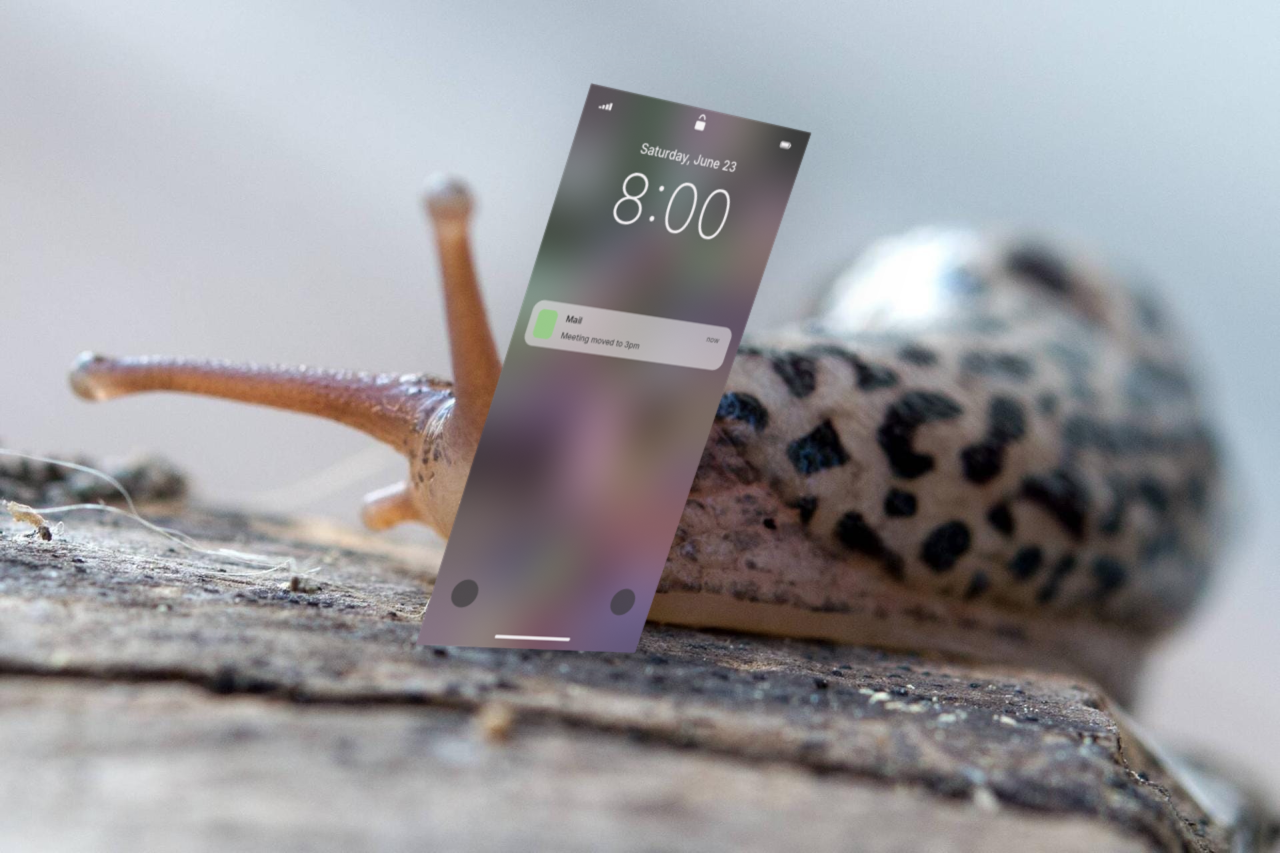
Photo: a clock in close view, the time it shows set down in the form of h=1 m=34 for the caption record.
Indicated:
h=8 m=0
